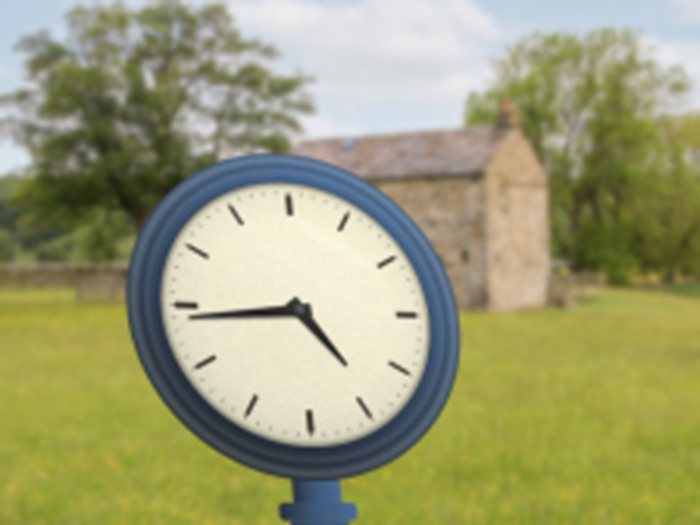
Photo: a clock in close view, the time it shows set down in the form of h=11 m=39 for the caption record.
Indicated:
h=4 m=44
